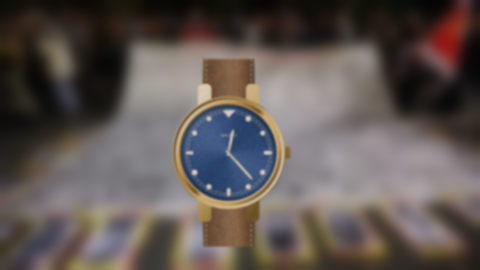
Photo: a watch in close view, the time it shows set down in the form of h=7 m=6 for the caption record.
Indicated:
h=12 m=23
